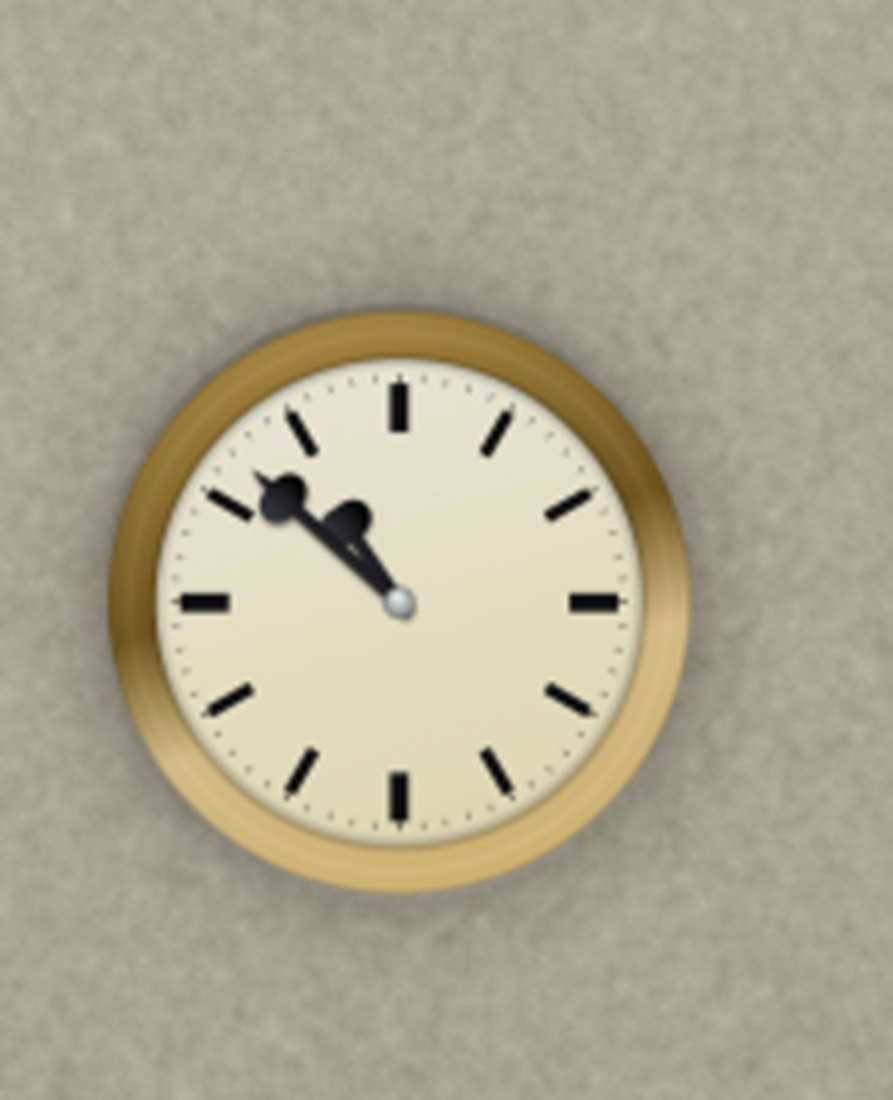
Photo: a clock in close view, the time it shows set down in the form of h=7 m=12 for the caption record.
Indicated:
h=10 m=52
